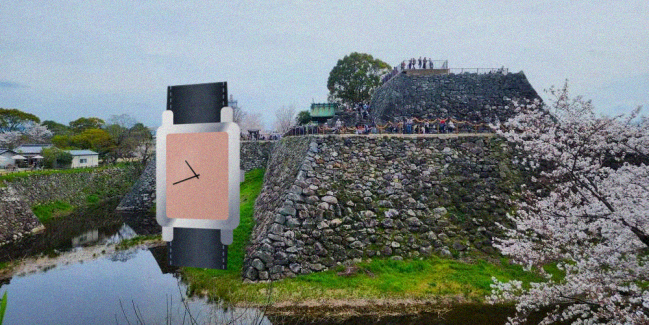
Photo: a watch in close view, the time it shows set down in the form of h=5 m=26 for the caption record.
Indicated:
h=10 m=42
